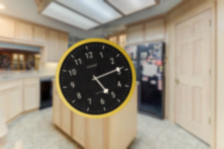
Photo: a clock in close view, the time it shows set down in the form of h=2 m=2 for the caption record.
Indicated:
h=5 m=14
